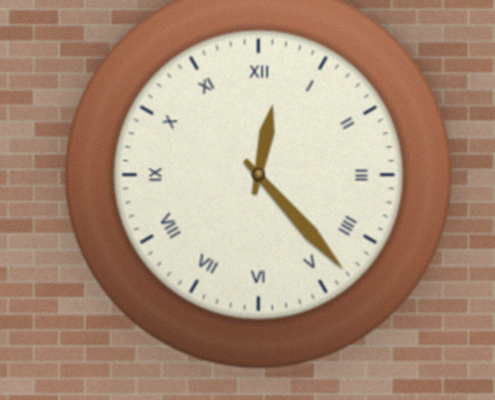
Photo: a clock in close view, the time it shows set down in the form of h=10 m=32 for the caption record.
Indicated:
h=12 m=23
